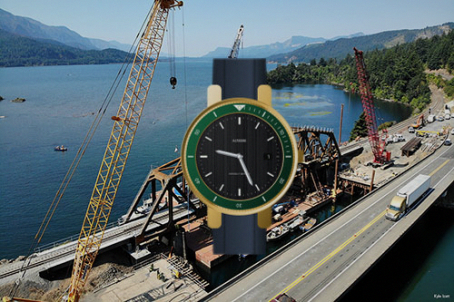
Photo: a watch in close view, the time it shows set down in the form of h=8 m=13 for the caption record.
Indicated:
h=9 m=26
